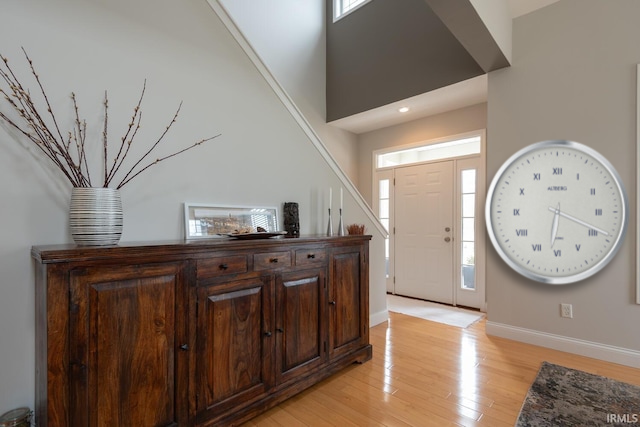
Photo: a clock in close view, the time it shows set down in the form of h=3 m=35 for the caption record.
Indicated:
h=6 m=19
